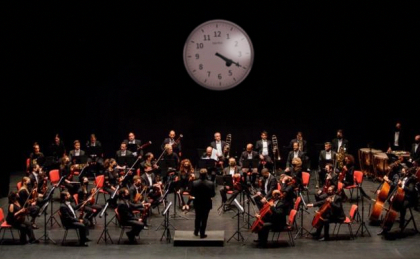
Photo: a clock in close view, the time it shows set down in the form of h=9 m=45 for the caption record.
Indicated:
h=4 m=20
